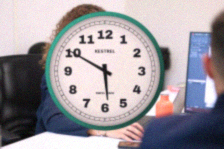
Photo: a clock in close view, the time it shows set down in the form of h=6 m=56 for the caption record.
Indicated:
h=5 m=50
